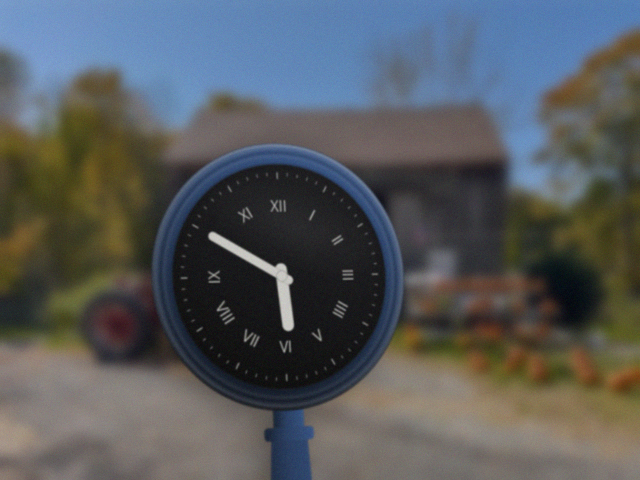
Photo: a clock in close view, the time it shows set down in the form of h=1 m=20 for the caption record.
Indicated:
h=5 m=50
